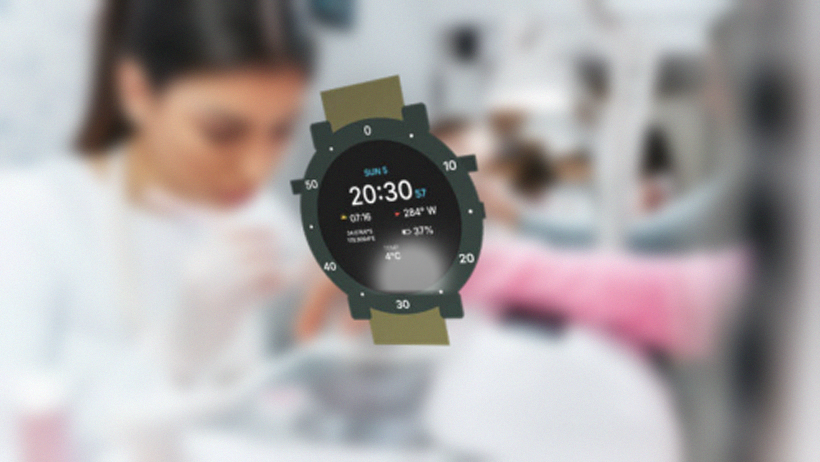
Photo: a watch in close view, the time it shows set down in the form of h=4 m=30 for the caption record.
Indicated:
h=20 m=30
